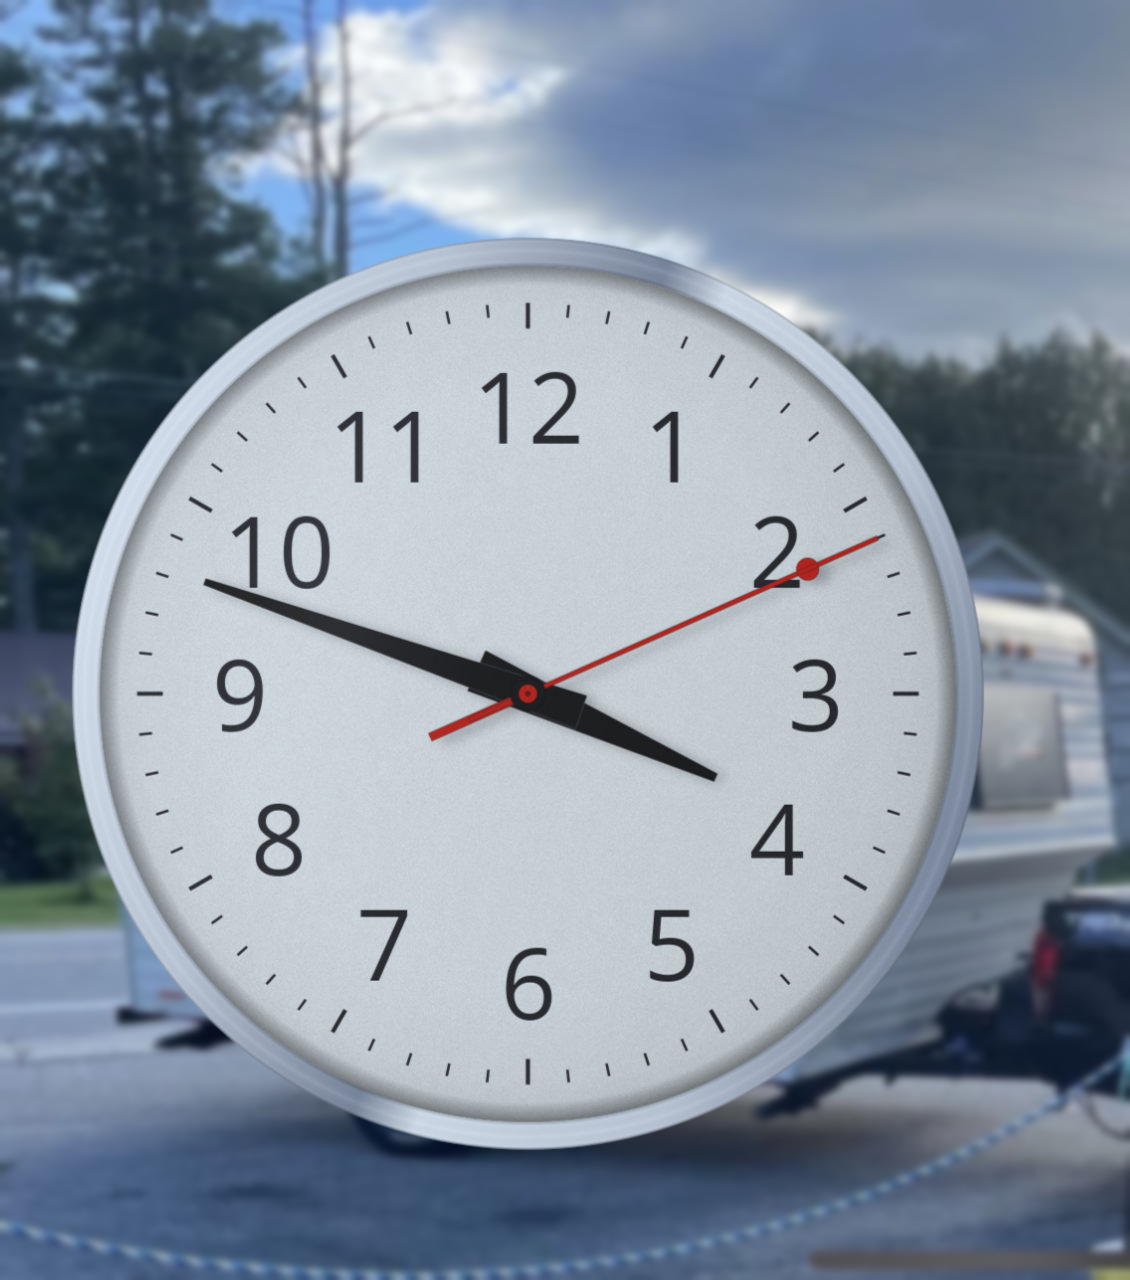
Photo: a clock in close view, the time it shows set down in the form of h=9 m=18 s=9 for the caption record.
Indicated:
h=3 m=48 s=11
